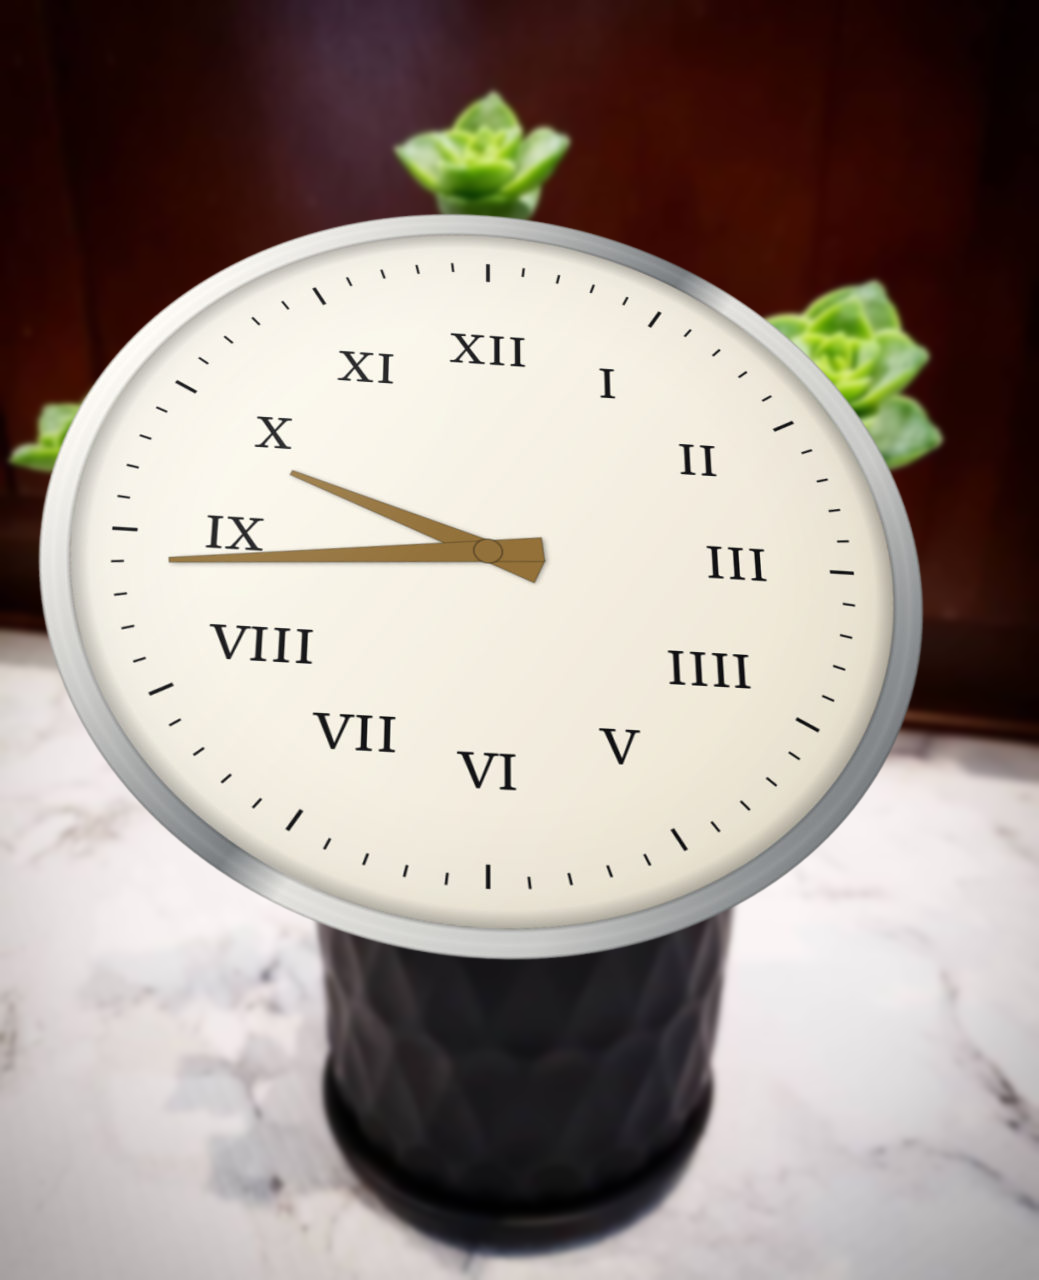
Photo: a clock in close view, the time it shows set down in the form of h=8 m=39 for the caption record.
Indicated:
h=9 m=44
